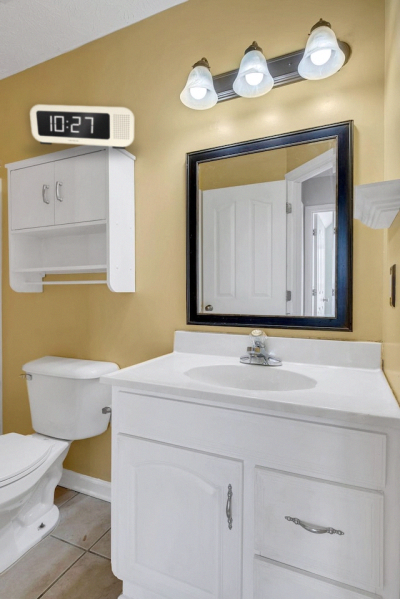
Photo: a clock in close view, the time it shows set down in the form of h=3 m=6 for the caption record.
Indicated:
h=10 m=27
